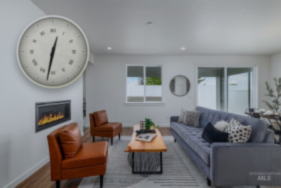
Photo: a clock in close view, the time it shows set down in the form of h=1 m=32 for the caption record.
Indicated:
h=12 m=32
